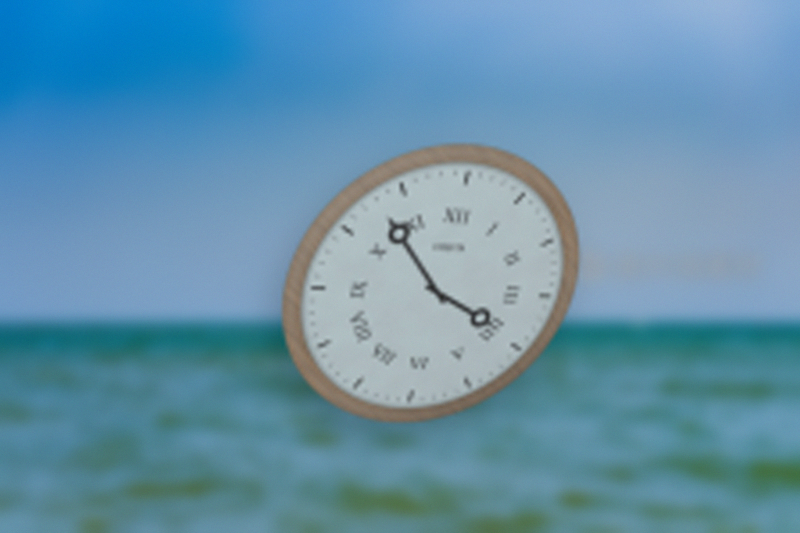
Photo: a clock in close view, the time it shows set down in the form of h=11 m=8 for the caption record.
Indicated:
h=3 m=53
